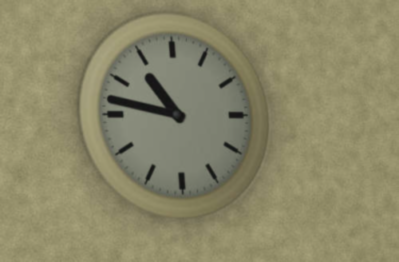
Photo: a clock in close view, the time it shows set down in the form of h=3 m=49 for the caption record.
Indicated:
h=10 m=47
